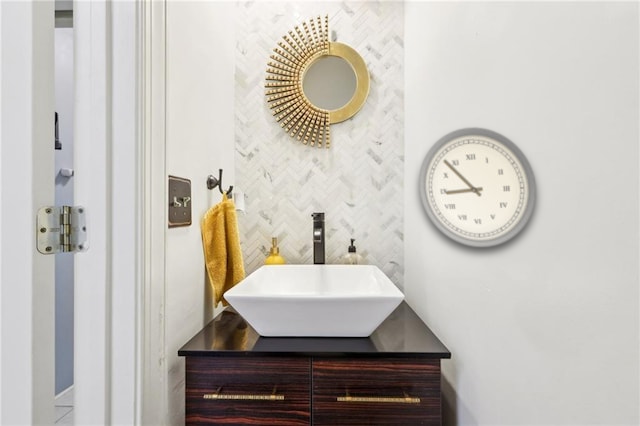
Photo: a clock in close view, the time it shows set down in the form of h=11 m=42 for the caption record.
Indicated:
h=8 m=53
